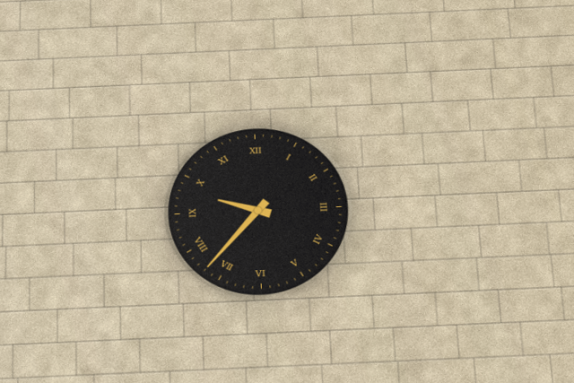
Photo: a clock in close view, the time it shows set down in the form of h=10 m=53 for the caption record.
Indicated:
h=9 m=37
